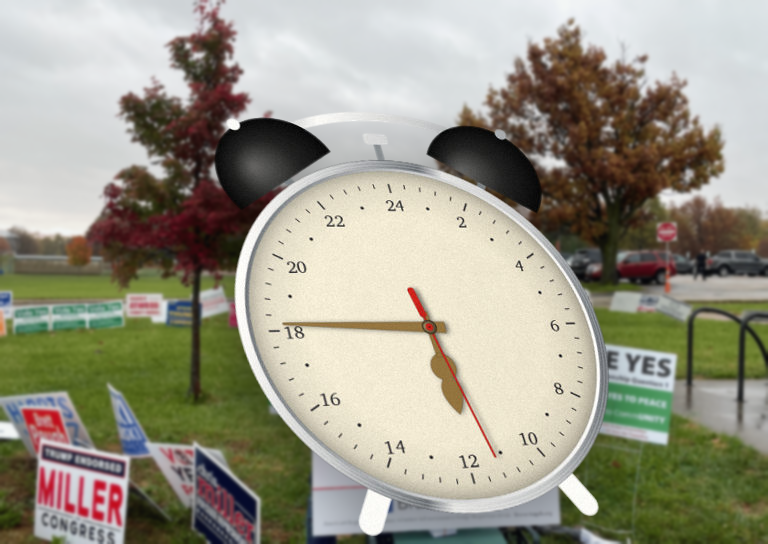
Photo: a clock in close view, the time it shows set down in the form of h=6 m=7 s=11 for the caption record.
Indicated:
h=11 m=45 s=28
